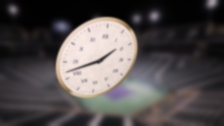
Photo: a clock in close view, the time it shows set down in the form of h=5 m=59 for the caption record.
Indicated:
h=1 m=42
